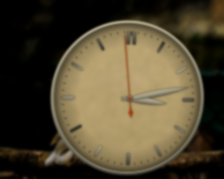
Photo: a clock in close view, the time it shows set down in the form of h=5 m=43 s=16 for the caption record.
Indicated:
h=3 m=12 s=59
